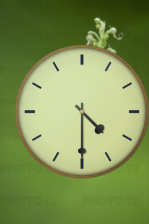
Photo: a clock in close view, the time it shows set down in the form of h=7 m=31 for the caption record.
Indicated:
h=4 m=30
